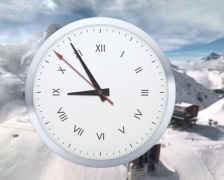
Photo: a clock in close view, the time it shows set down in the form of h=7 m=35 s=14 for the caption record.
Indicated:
h=8 m=54 s=52
